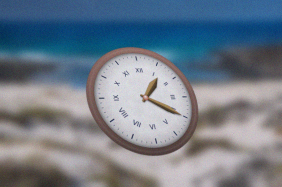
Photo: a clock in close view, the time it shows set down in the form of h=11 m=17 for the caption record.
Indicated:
h=1 m=20
